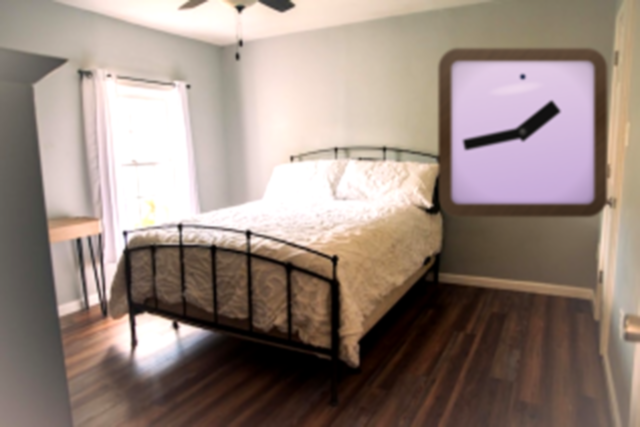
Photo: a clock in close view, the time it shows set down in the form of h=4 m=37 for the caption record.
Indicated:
h=1 m=43
